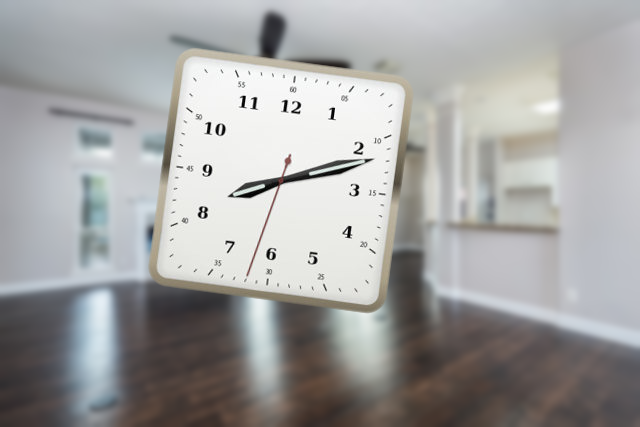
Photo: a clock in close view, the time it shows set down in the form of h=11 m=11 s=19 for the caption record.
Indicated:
h=8 m=11 s=32
